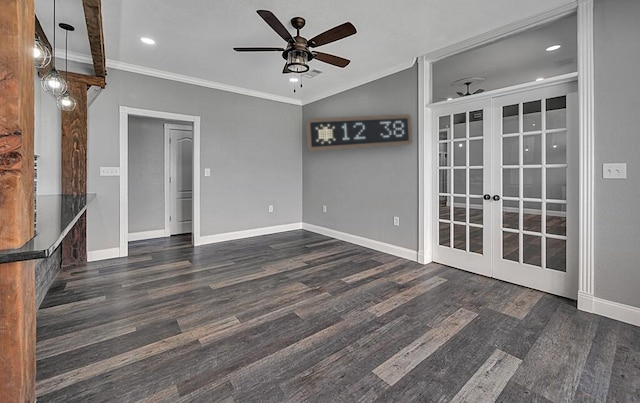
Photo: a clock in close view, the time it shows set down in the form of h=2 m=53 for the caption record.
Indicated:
h=12 m=38
